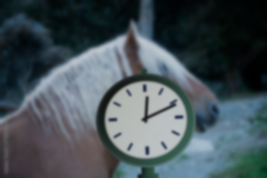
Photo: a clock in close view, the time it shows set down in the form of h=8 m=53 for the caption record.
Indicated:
h=12 m=11
